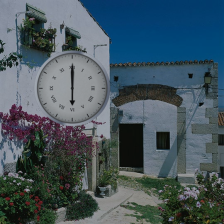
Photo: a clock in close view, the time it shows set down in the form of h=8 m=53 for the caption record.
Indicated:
h=6 m=0
